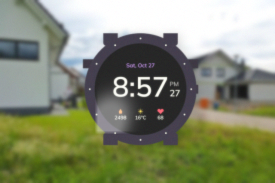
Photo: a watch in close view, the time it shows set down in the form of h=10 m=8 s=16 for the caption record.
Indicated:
h=8 m=57 s=27
